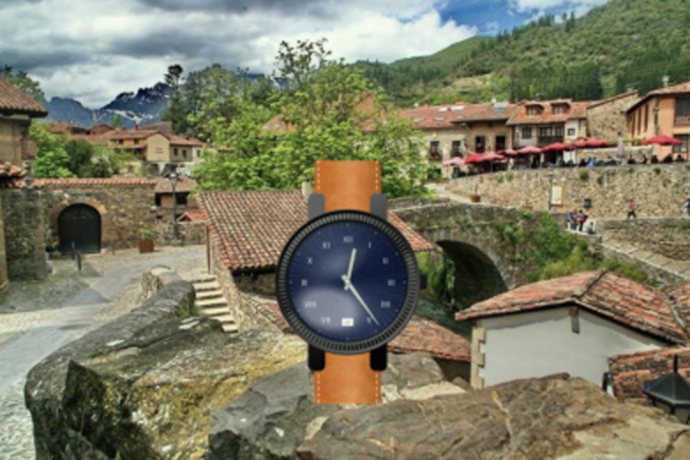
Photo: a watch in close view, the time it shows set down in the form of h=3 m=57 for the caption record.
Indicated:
h=12 m=24
